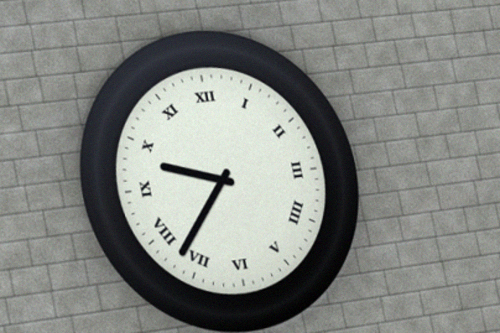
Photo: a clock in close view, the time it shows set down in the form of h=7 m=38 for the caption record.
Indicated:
h=9 m=37
